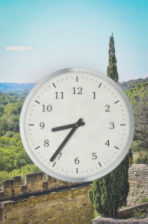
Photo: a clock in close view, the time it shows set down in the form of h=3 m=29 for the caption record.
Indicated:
h=8 m=36
